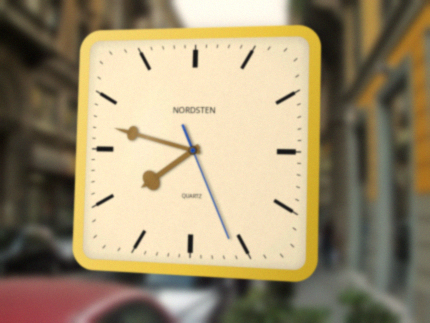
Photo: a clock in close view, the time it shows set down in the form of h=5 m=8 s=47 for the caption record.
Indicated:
h=7 m=47 s=26
